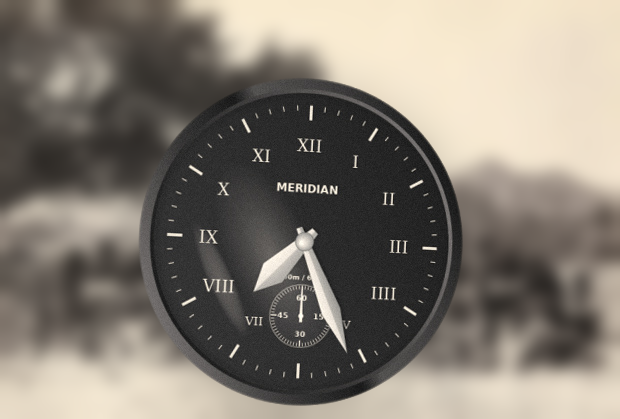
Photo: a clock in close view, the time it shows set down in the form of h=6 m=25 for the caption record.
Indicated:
h=7 m=26
